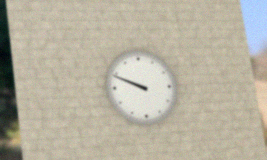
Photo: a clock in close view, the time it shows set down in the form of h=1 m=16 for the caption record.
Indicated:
h=9 m=49
